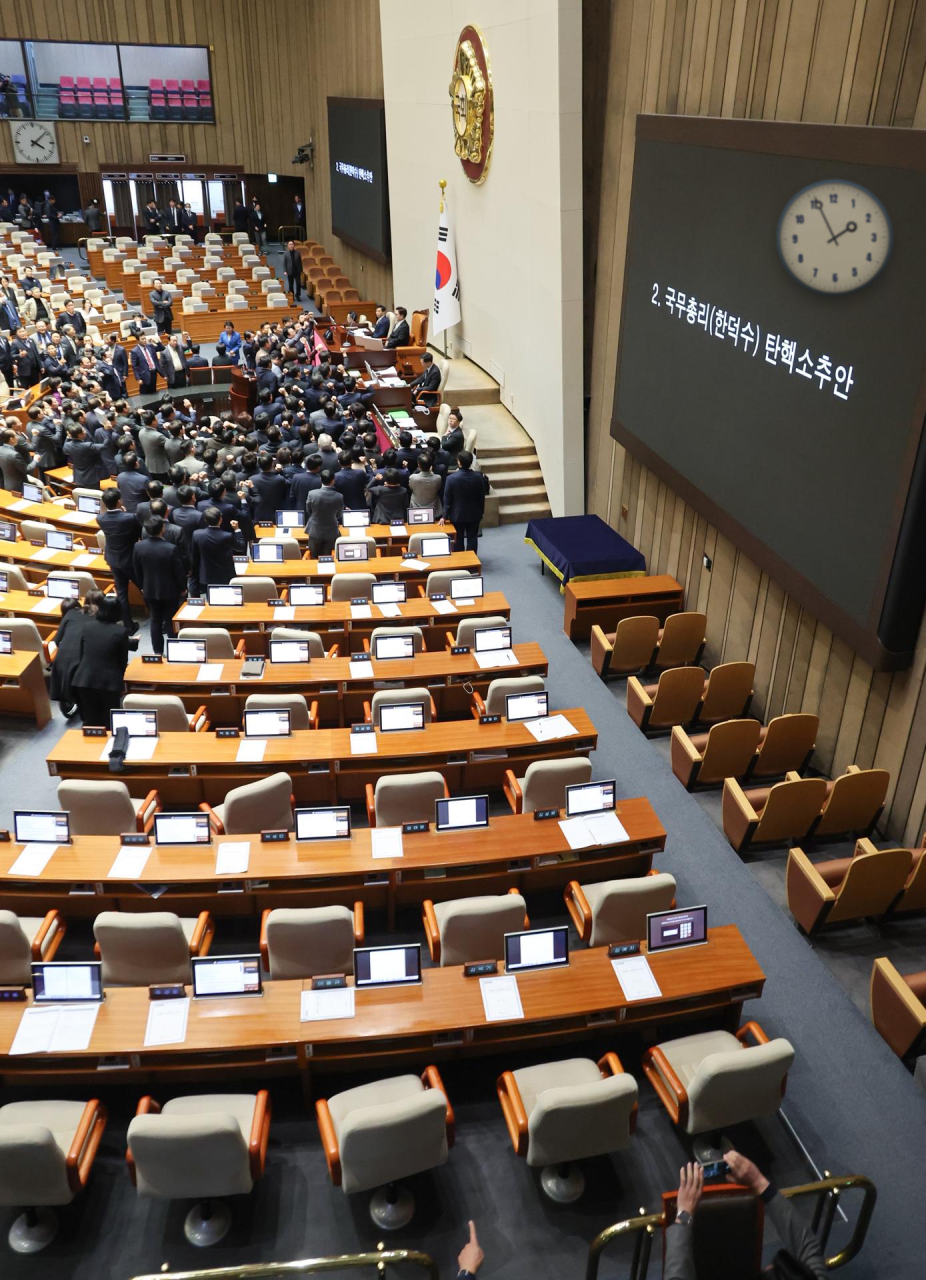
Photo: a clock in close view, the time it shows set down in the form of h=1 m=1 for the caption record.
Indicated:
h=1 m=56
